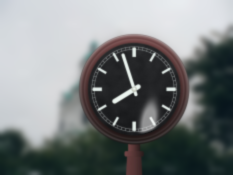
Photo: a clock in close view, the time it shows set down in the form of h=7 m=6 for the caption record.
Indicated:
h=7 m=57
